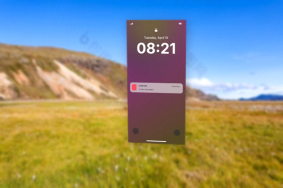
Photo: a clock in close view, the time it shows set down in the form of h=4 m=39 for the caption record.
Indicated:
h=8 m=21
